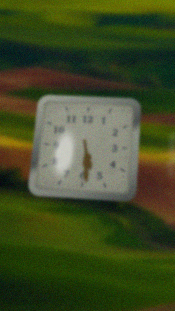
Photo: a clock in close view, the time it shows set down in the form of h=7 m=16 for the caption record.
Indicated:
h=5 m=29
